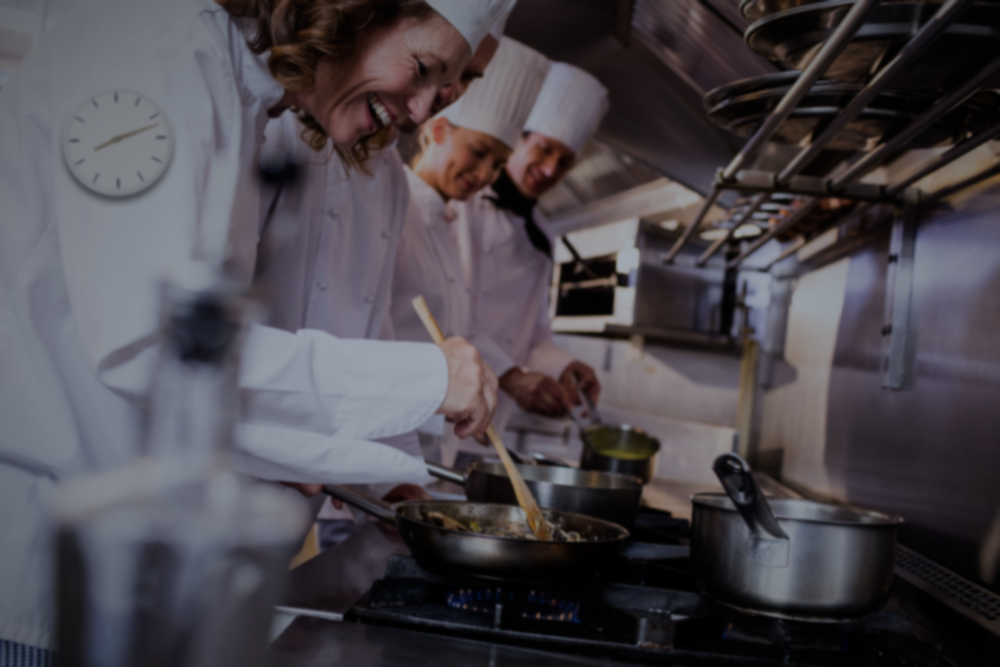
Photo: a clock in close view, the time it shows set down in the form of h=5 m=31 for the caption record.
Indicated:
h=8 m=12
